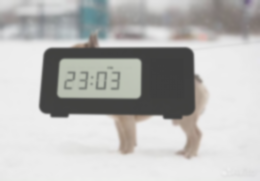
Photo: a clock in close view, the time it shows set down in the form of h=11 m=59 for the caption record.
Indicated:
h=23 m=3
